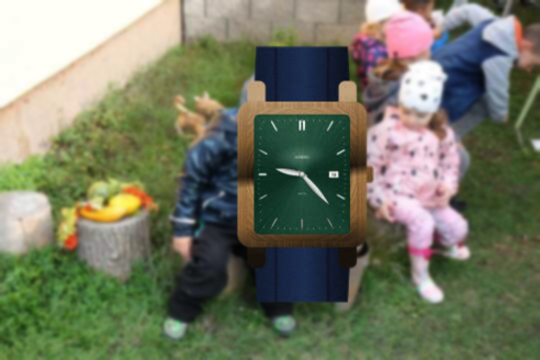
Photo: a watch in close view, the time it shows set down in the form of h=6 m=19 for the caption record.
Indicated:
h=9 m=23
